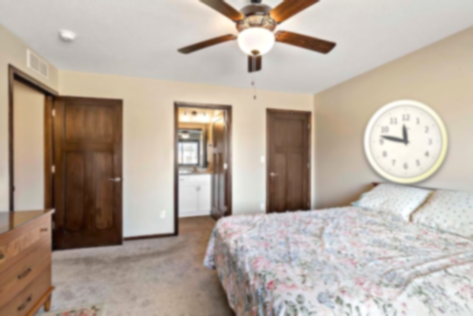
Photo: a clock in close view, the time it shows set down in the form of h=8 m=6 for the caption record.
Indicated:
h=11 m=47
